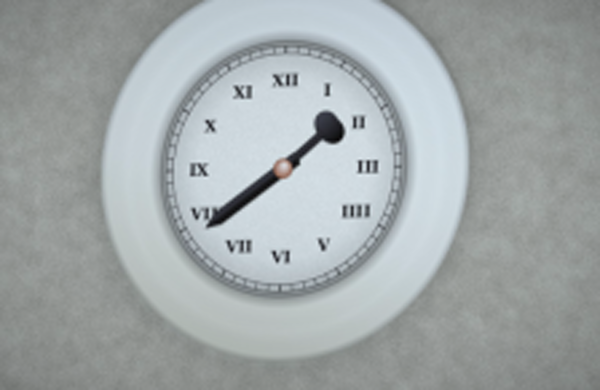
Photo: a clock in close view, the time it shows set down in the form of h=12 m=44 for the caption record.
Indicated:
h=1 m=39
